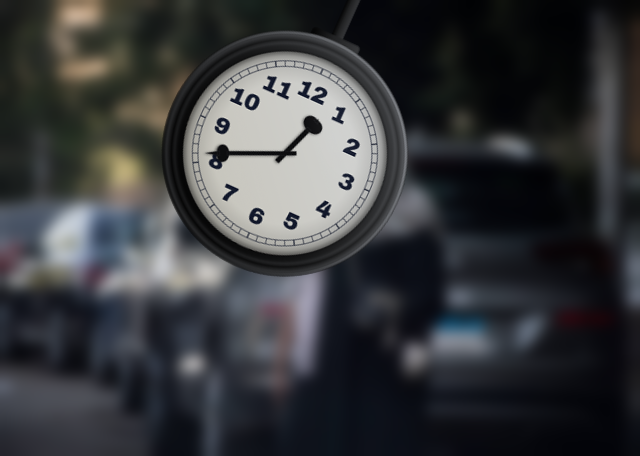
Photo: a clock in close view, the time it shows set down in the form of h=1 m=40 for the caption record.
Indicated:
h=12 m=41
